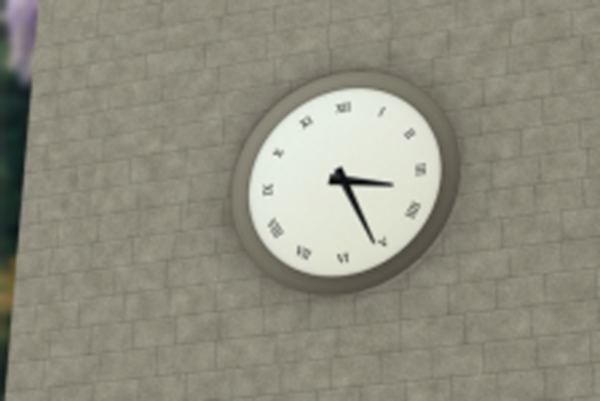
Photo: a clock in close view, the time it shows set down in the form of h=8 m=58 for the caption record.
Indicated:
h=3 m=26
